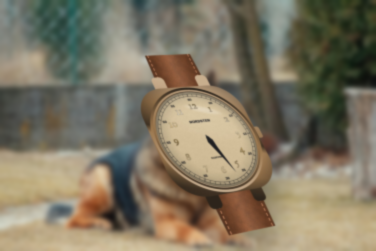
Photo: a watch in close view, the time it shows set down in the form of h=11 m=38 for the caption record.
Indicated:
h=5 m=27
